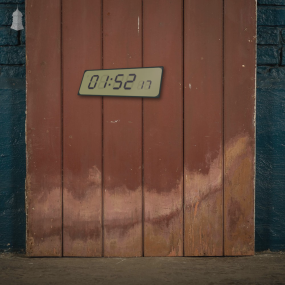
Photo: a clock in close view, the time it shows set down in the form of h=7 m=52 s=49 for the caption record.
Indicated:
h=1 m=52 s=17
